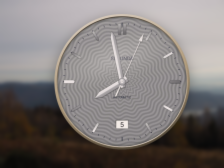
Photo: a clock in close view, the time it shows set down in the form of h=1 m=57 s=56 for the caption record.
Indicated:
h=7 m=58 s=4
